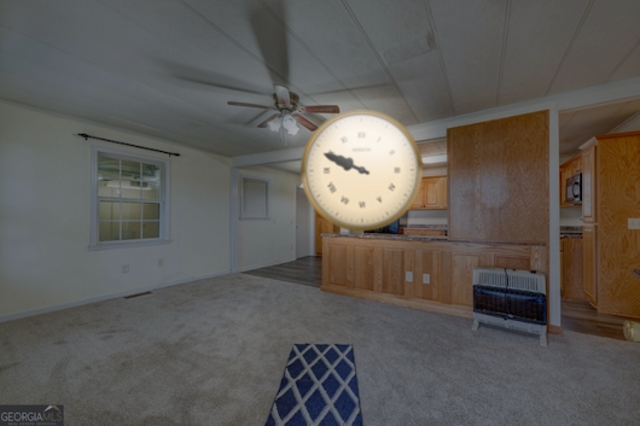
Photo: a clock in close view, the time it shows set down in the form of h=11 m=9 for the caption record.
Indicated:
h=9 m=49
